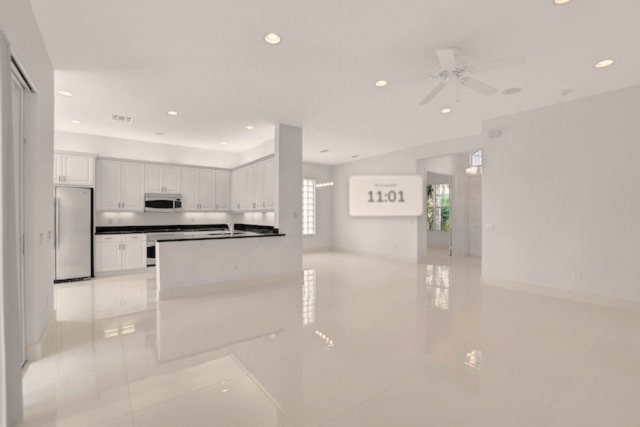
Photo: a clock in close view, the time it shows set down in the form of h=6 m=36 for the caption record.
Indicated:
h=11 m=1
